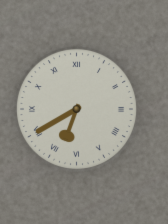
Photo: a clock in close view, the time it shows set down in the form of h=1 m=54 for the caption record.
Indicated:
h=6 m=40
